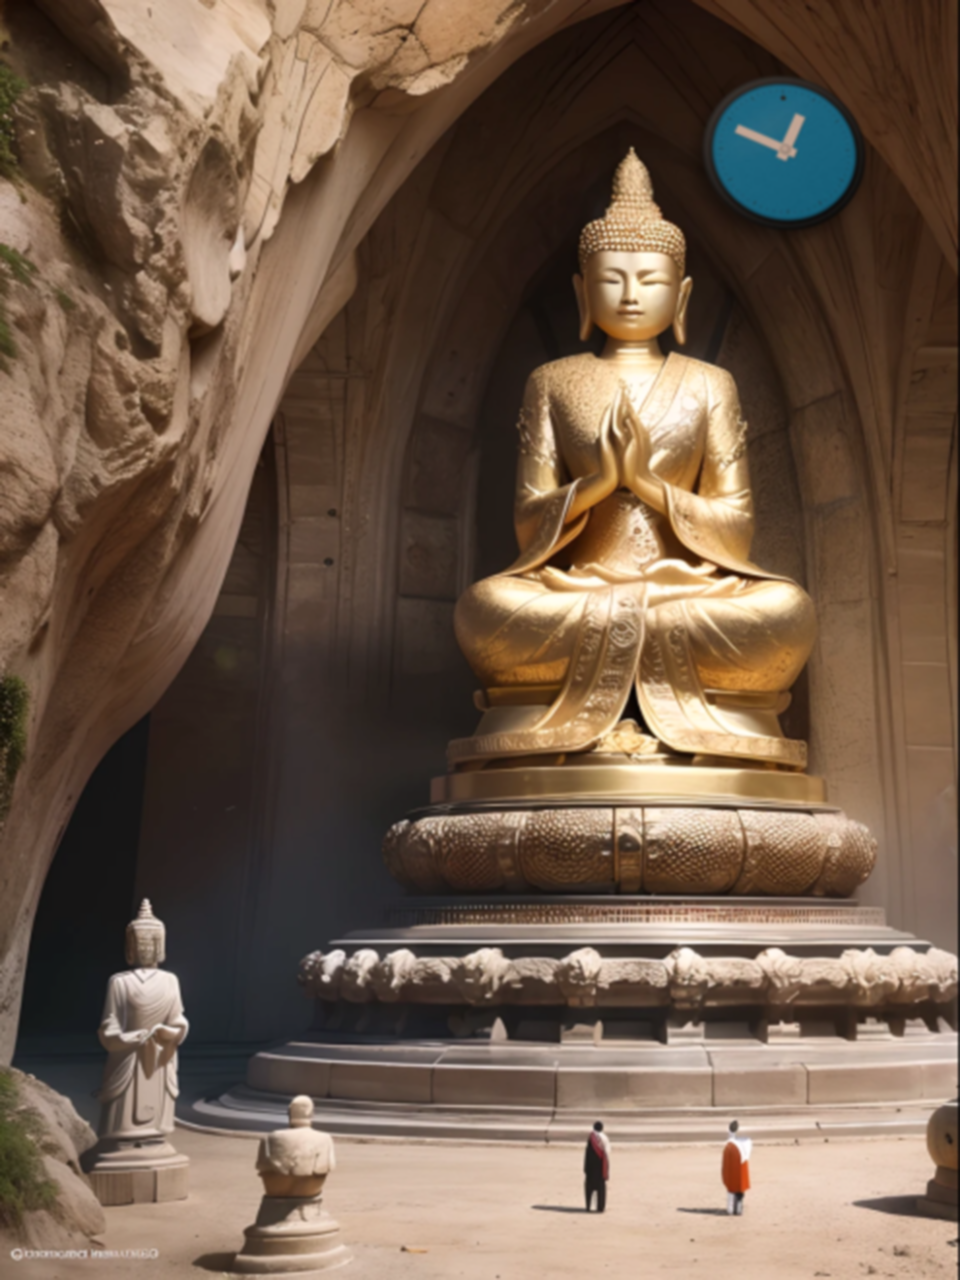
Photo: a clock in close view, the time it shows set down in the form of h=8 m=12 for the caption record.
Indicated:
h=12 m=49
